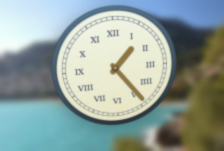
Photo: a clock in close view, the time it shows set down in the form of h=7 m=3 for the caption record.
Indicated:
h=1 m=24
